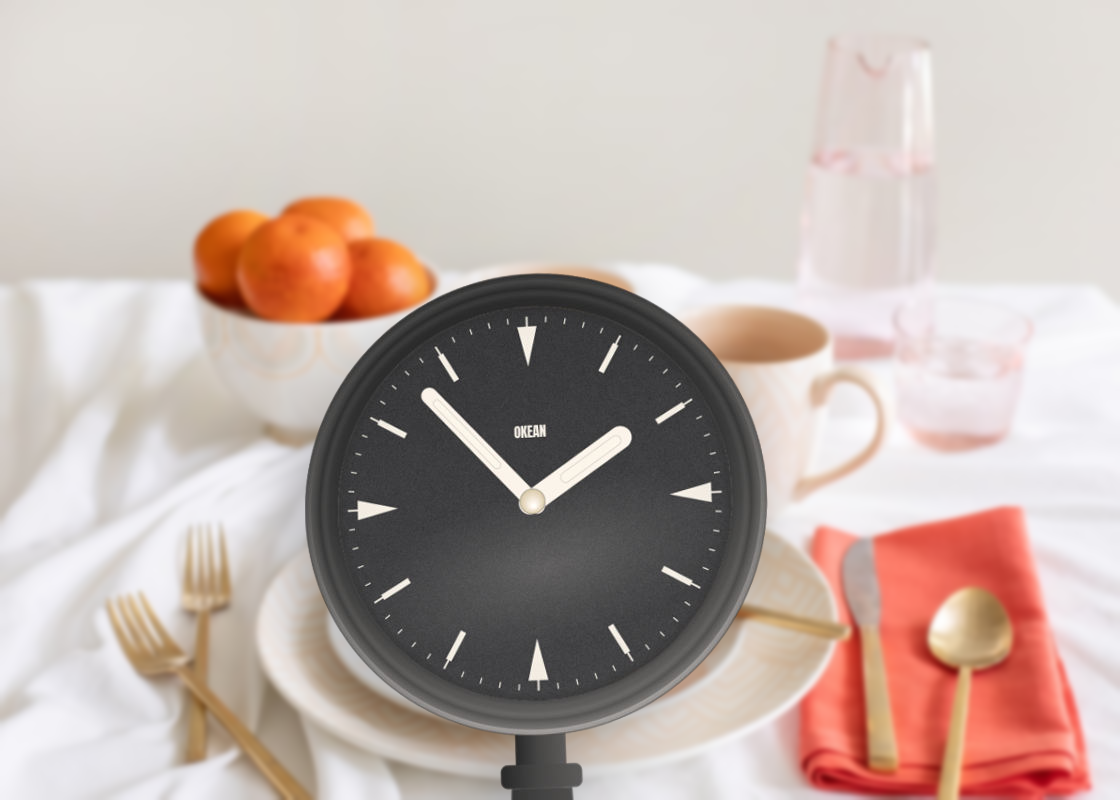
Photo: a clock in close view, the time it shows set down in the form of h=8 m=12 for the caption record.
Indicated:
h=1 m=53
